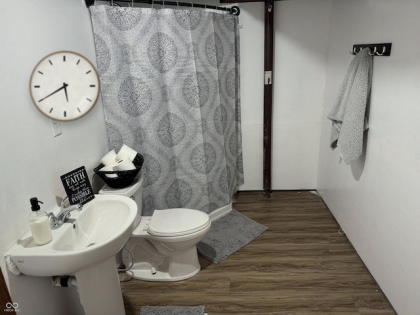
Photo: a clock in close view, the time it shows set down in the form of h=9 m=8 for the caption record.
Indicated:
h=5 m=40
